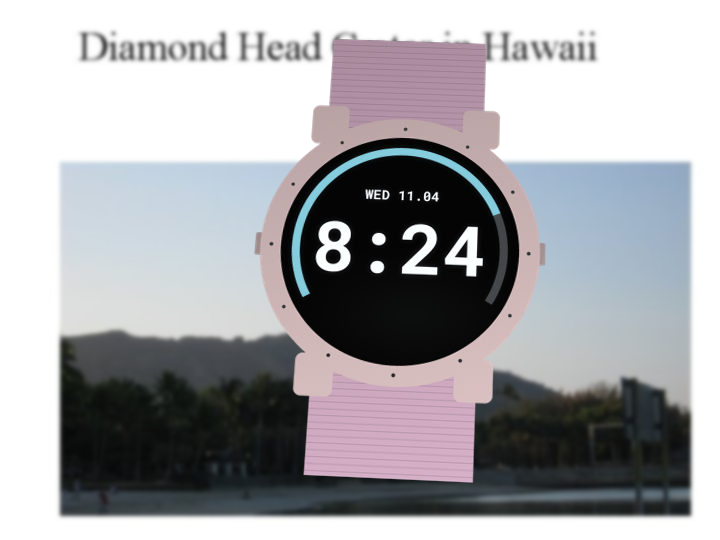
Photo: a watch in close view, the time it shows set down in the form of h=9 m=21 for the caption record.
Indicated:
h=8 m=24
